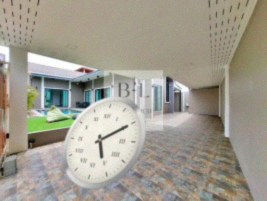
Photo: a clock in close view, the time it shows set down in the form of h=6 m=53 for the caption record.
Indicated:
h=5 m=10
